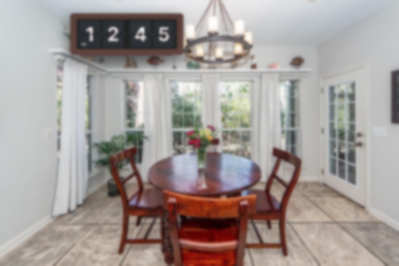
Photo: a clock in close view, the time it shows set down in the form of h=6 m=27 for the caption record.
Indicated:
h=12 m=45
